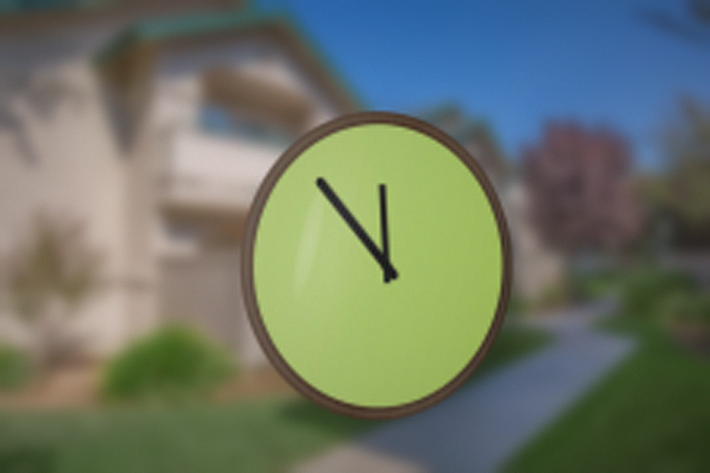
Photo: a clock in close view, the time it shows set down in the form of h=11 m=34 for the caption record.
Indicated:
h=11 m=53
